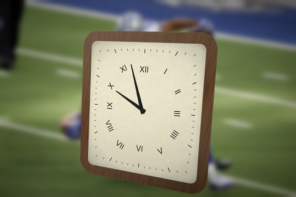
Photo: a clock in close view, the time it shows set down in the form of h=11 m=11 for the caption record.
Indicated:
h=9 m=57
